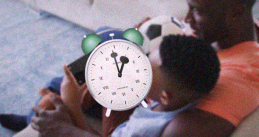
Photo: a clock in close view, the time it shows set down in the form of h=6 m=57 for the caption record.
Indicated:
h=12 m=59
